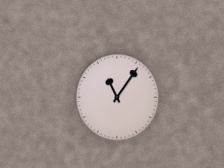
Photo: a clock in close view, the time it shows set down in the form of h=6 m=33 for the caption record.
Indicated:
h=11 m=6
